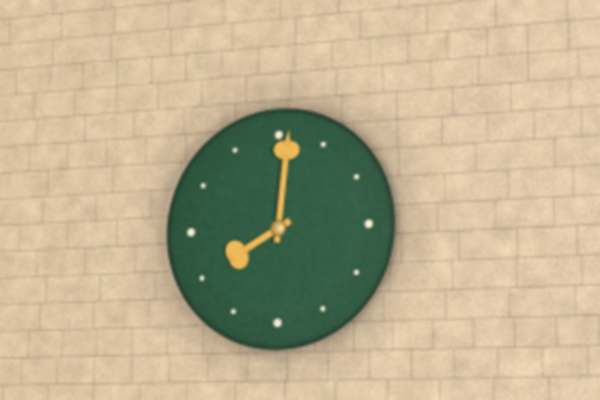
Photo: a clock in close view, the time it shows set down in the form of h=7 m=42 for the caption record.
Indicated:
h=8 m=1
